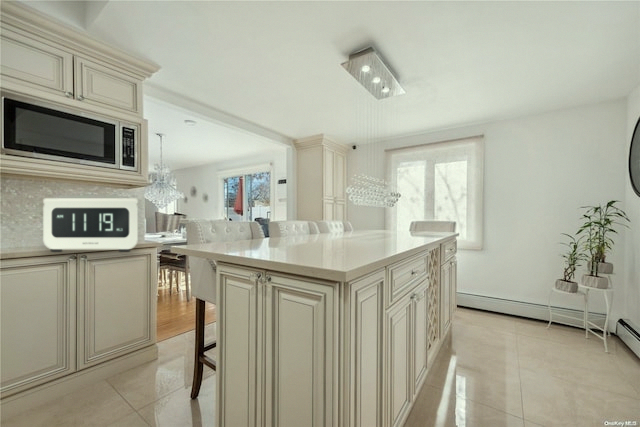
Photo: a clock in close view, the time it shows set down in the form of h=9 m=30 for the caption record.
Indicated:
h=11 m=19
